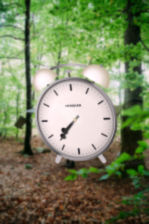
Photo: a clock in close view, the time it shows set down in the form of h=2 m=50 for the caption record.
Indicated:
h=7 m=37
